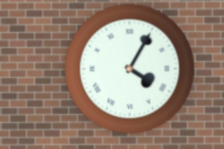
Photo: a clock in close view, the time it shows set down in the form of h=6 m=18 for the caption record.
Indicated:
h=4 m=5
